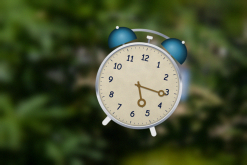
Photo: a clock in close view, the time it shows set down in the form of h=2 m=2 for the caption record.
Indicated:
h=5 m=16
